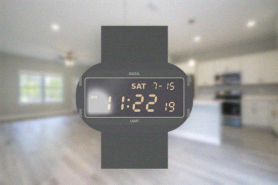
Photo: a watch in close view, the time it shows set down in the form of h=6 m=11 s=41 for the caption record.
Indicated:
h=11 m=22 s=19
